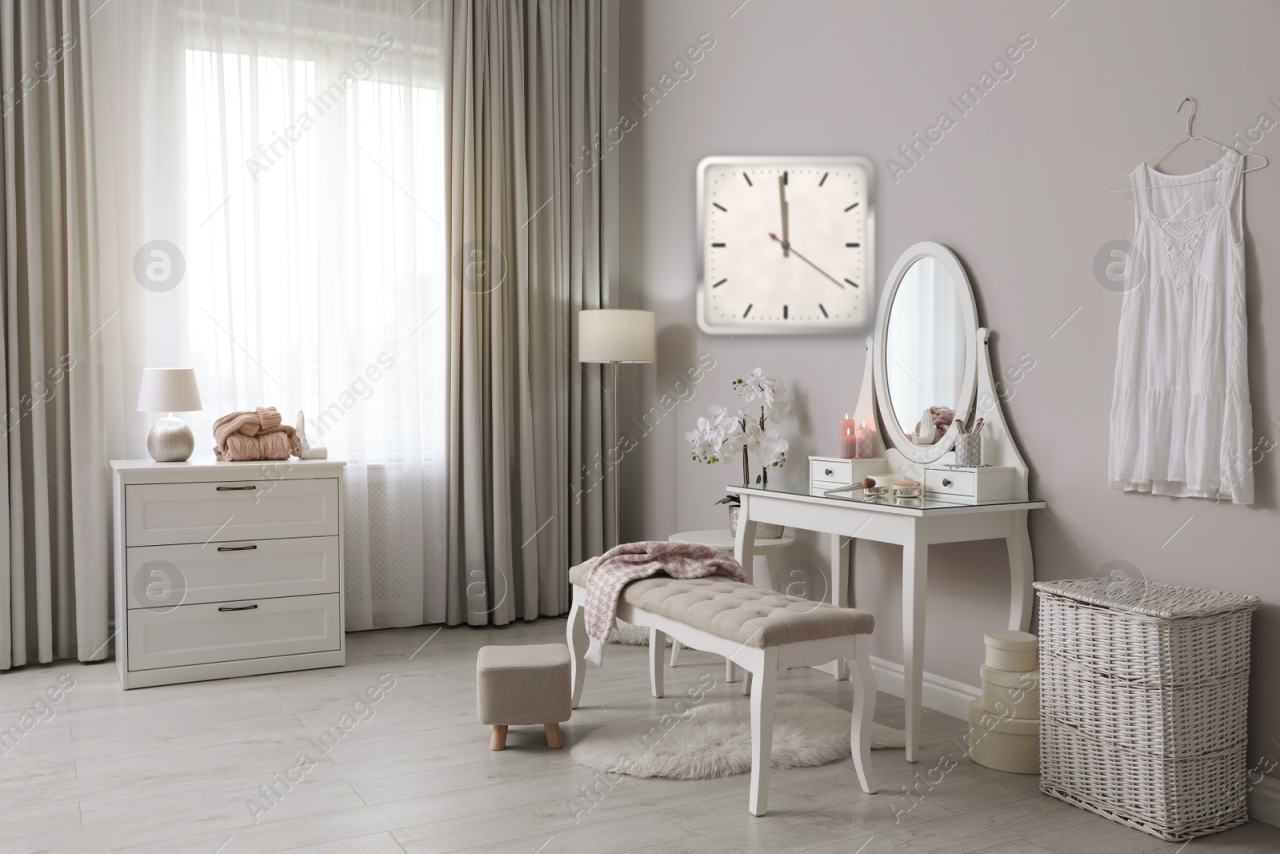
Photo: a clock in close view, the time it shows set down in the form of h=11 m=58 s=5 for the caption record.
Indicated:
h=11 m=59 s=21
